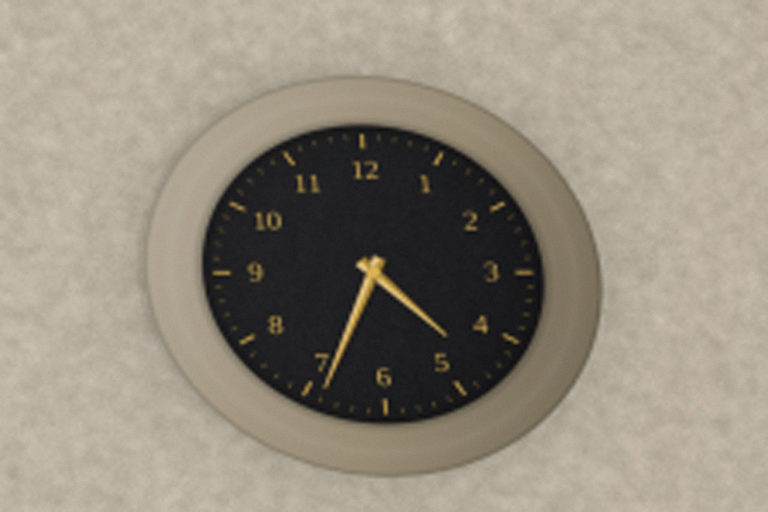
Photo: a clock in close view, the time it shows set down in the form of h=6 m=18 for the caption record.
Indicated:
h=4 m=34
